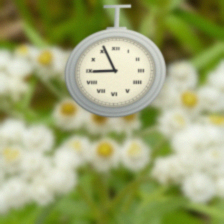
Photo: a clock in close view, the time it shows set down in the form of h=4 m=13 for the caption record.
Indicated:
h=8 m=56
